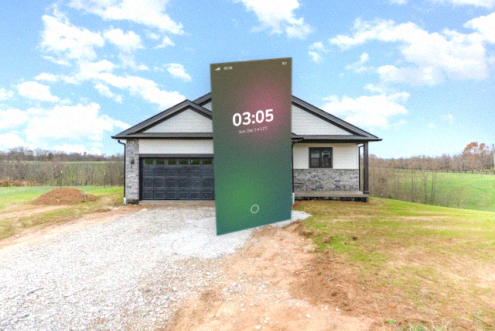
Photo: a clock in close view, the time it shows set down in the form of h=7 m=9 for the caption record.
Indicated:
h=3 m=5
